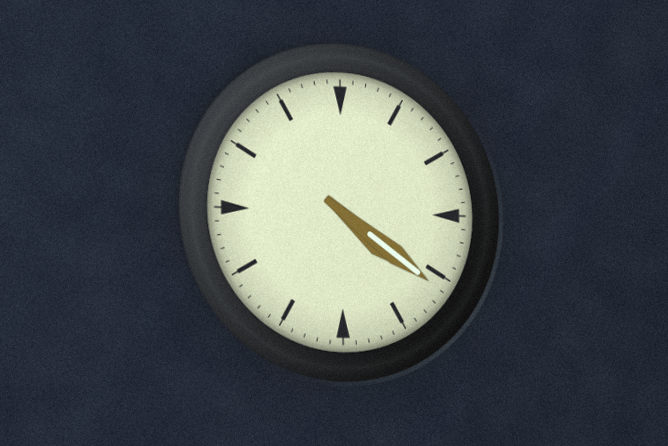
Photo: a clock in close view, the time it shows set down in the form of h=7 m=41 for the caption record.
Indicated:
h=4 m=21
